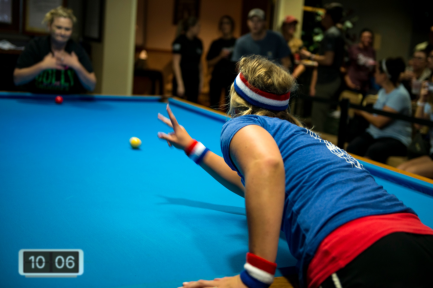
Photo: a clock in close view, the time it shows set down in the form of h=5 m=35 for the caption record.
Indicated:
h=10 m=6
